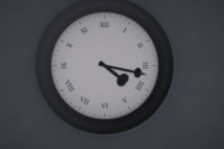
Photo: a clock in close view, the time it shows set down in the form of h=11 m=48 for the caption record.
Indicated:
h=4 m=17
